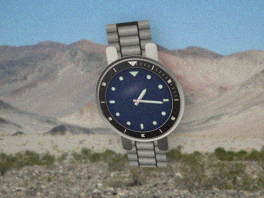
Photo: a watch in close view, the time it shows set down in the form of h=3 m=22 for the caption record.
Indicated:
h=1 m=16
